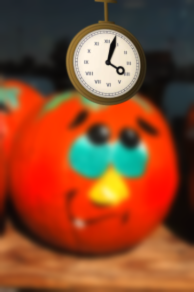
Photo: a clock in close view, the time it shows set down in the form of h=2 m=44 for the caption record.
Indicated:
h=4 m=3
